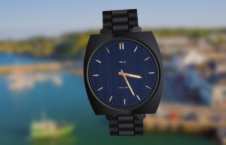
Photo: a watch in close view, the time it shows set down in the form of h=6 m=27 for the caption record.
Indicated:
h=3 m=26
